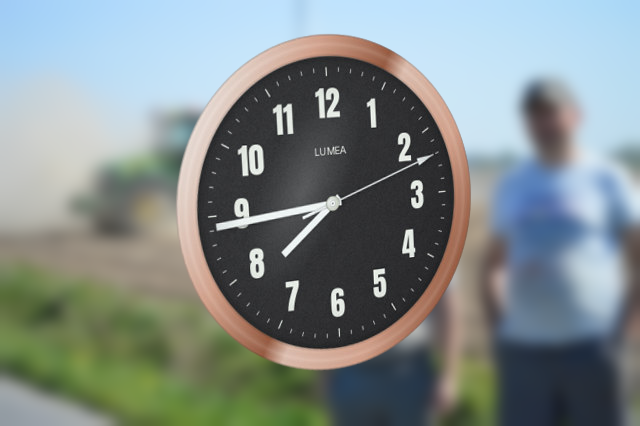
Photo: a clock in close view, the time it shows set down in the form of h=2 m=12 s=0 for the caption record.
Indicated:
h=7 m=44 s=12
